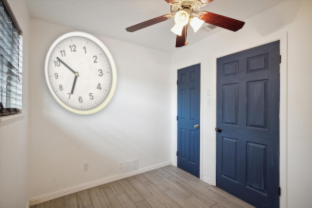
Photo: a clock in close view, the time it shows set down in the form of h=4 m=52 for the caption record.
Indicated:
h=6 m=52
